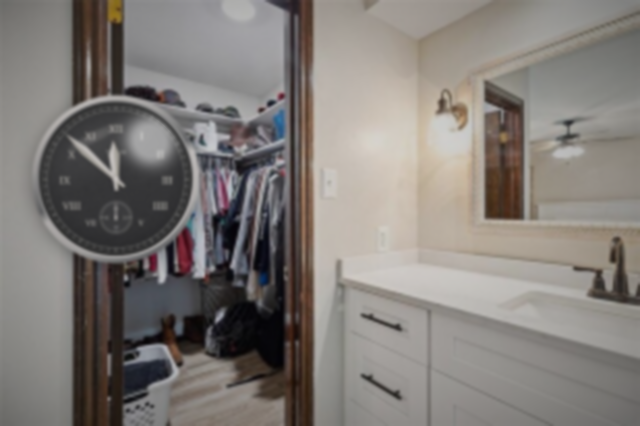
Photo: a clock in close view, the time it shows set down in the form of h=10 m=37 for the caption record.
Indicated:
h=11 m=52
